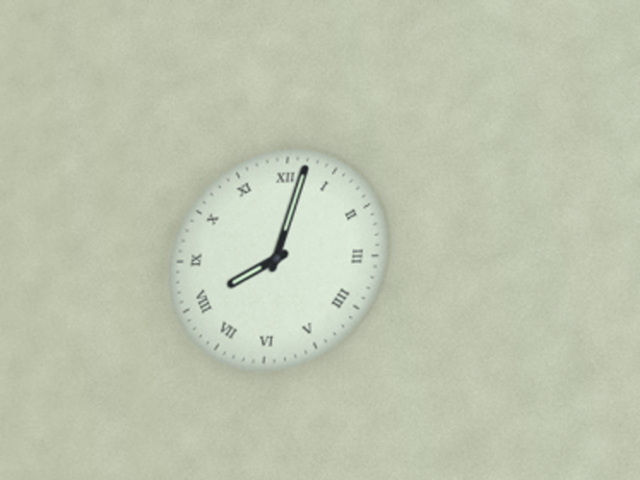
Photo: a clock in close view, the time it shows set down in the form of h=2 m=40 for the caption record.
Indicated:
h=8 m=2
